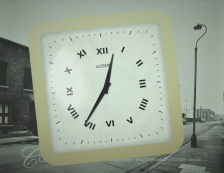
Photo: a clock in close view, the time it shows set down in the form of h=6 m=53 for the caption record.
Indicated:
h=12 m=36
